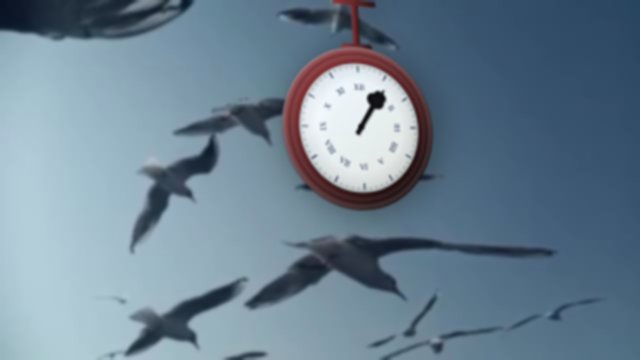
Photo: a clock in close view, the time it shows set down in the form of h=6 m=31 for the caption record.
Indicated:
h=1 m=6
